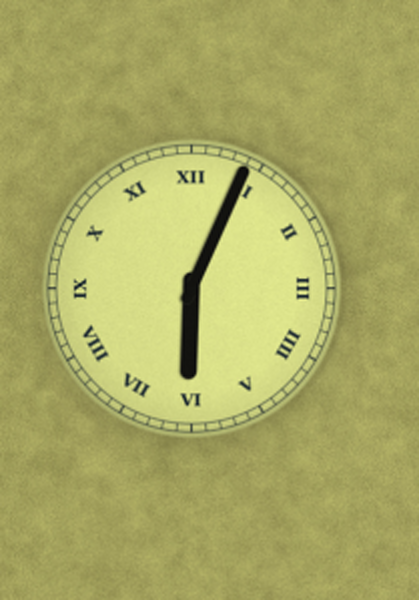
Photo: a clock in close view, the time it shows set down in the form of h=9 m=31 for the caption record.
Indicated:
h=6 m=4
